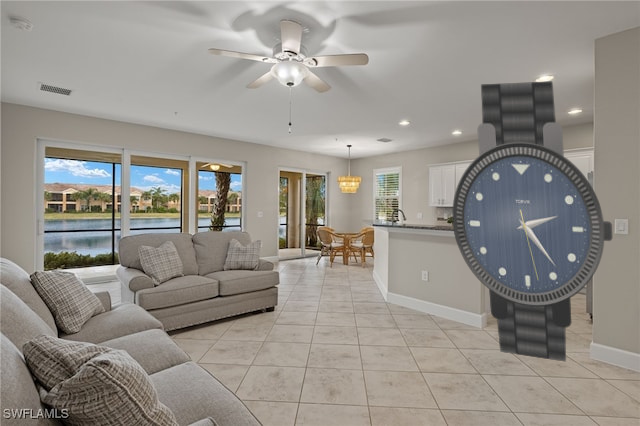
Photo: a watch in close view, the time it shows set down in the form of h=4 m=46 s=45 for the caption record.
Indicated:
h=2 m=23 s=28
